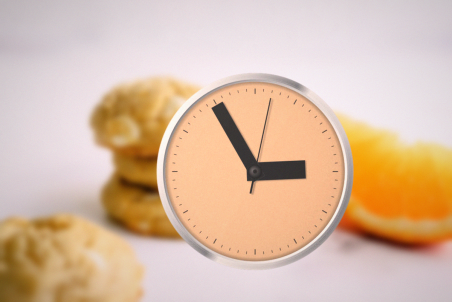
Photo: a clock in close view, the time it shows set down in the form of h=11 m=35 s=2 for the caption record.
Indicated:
h=2 m=55 s=2
